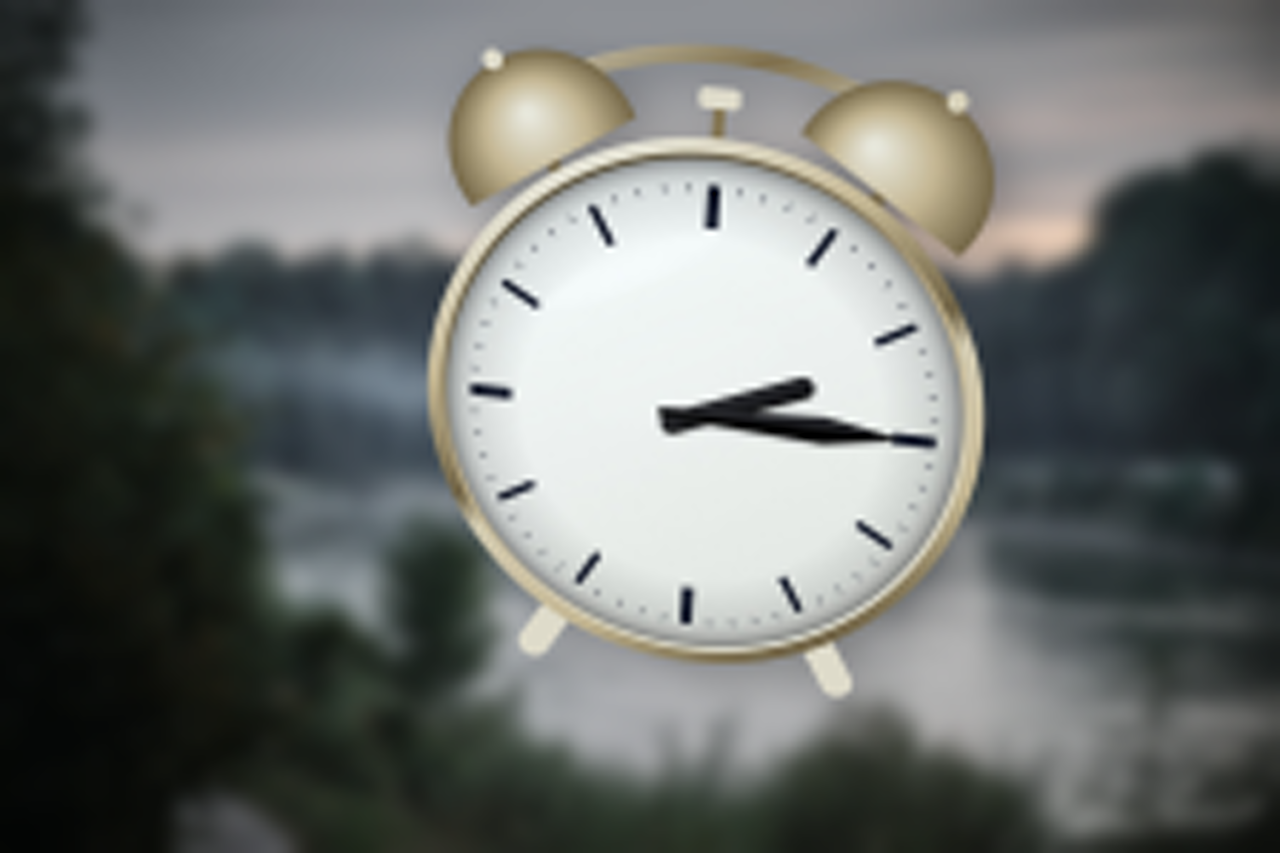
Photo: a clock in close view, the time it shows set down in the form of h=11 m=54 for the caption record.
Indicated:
h=2 m=15
